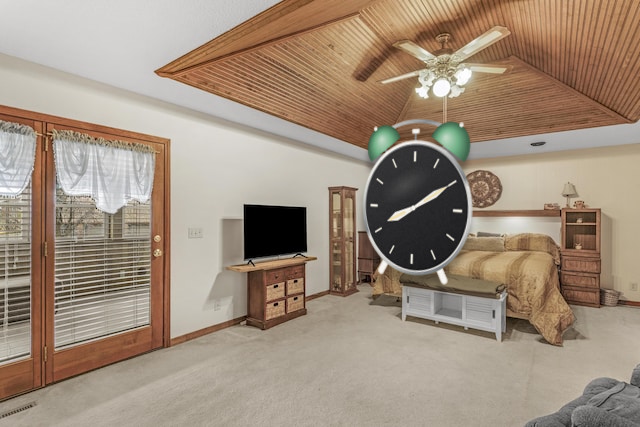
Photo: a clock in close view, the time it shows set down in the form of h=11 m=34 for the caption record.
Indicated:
h=8 m=10
